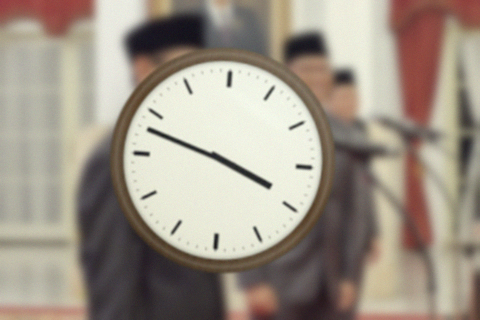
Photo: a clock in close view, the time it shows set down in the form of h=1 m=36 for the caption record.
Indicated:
h=3 m=48
